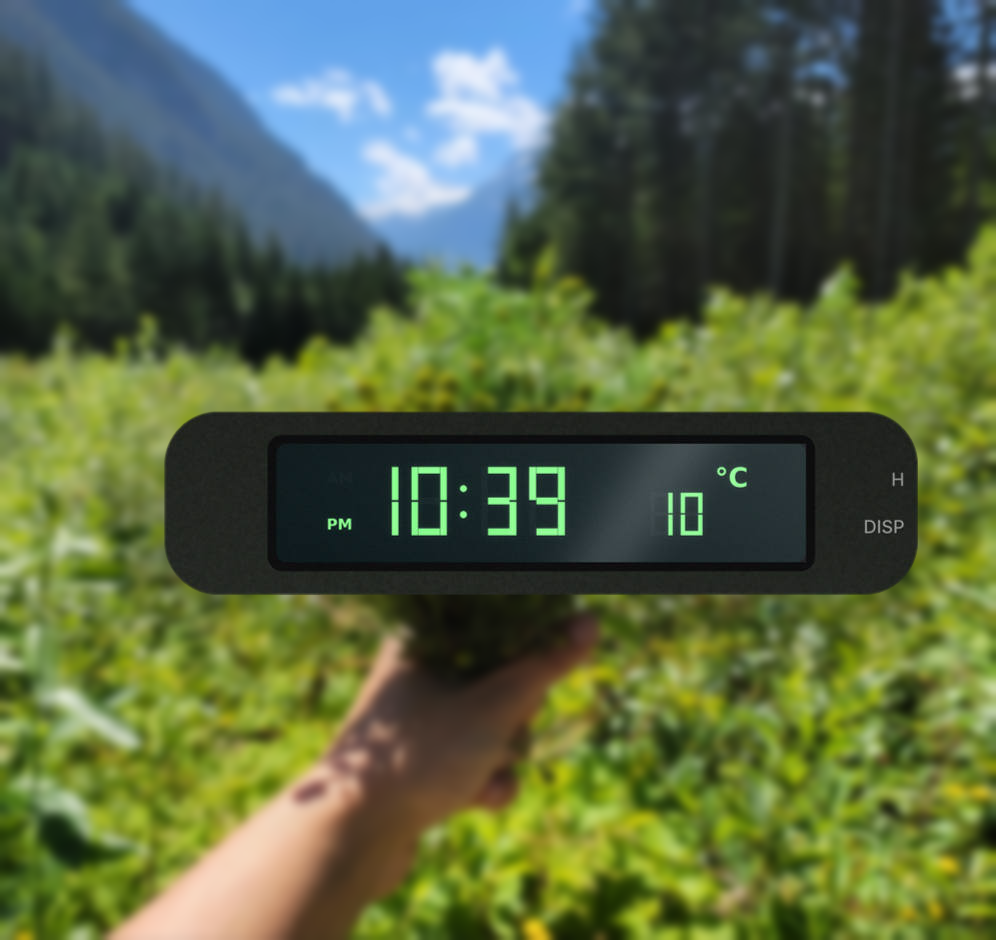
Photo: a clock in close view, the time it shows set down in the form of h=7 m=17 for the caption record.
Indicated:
h=10 m=39
